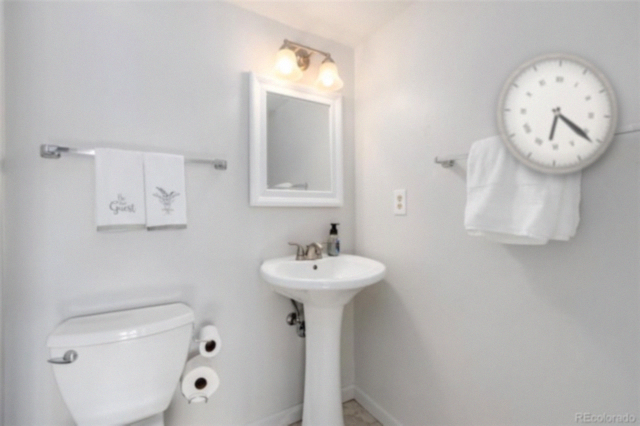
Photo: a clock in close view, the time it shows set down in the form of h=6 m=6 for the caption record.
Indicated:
h=6 m=21
